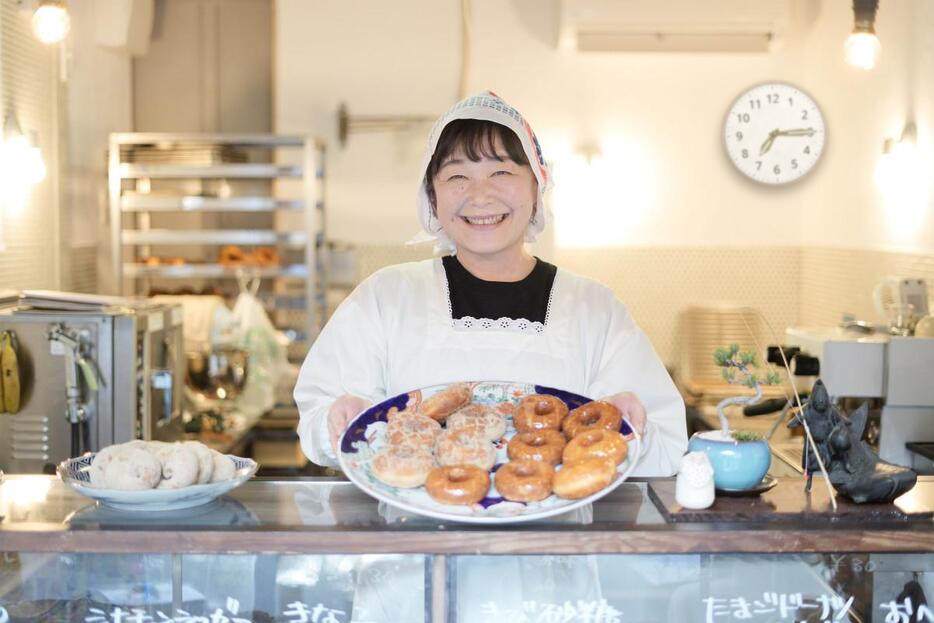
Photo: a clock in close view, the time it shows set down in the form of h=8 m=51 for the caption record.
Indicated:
h=7 m=15
